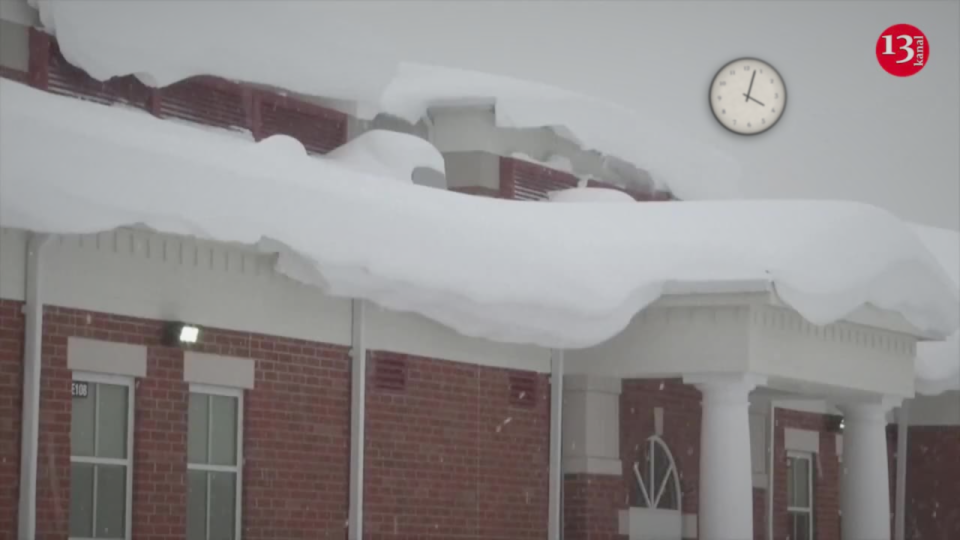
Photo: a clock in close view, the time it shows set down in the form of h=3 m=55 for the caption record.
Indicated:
h=4 m=3
